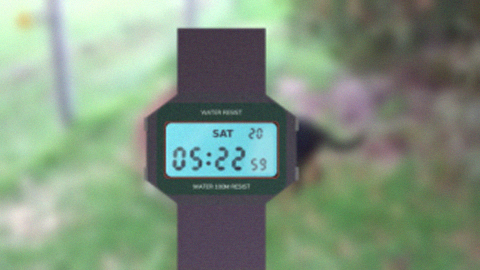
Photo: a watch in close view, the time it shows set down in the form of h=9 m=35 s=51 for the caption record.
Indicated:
h=5 m=22 s=59
